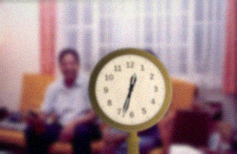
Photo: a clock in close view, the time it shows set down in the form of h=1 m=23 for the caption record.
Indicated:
h=12 m=33
